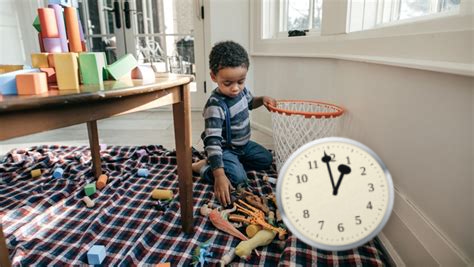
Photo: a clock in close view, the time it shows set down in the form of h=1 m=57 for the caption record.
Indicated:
h=12 m=59
